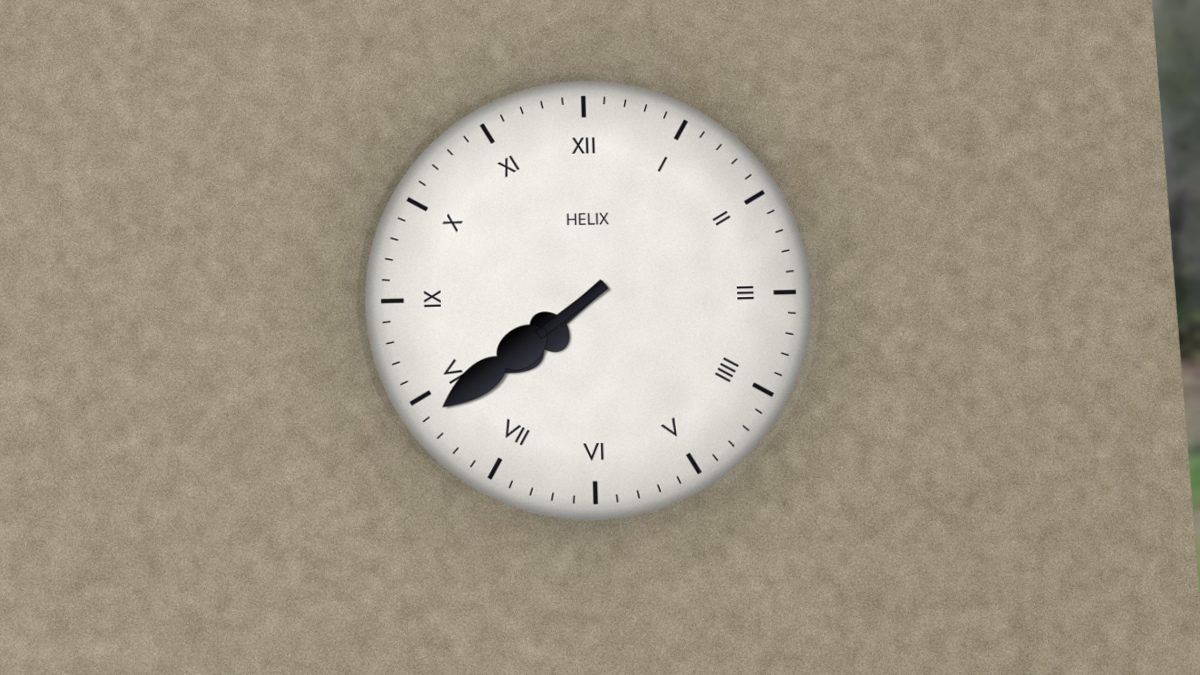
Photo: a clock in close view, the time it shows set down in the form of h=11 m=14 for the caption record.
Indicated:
h=7 m=39
